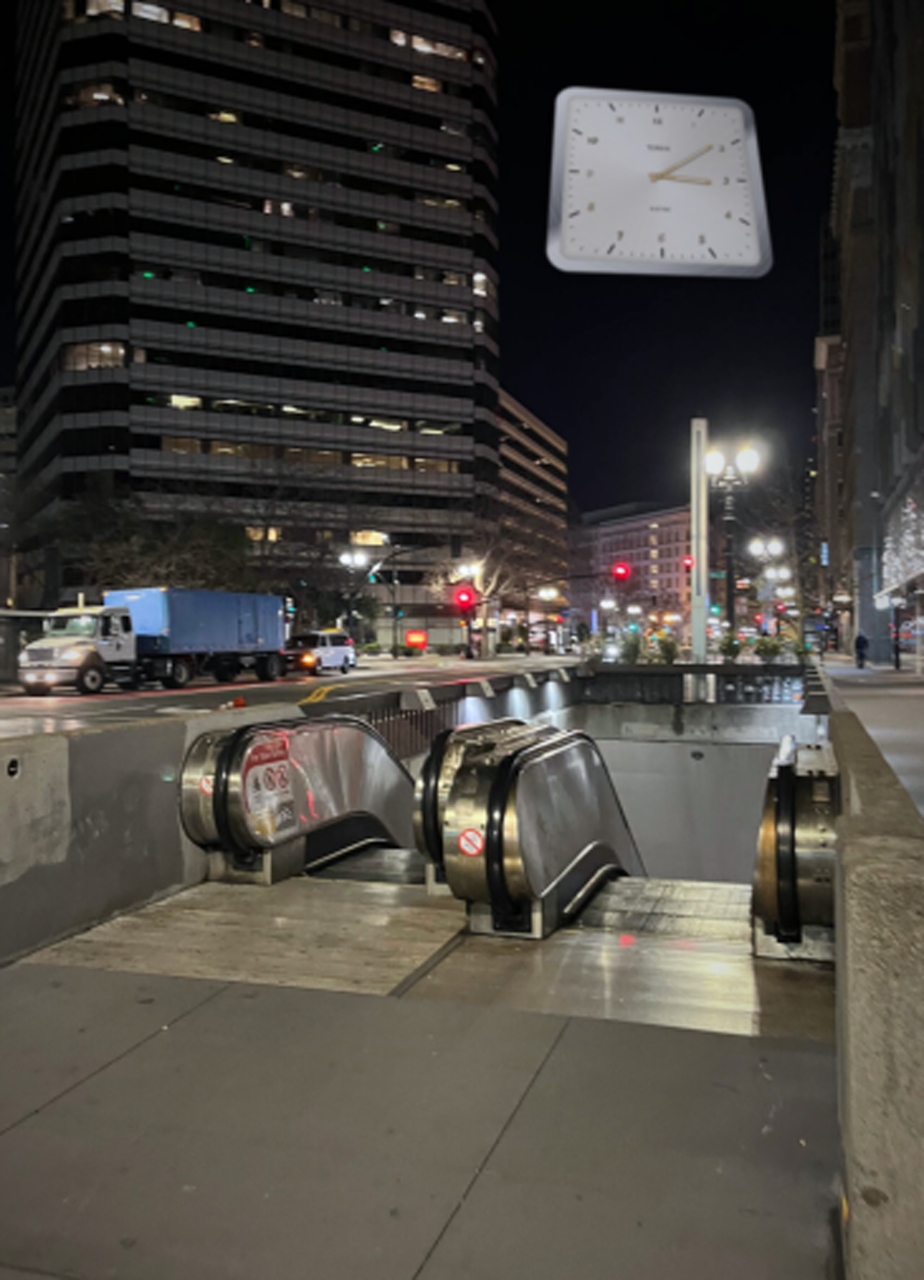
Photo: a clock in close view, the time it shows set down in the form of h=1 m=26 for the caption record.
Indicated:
h=3 m=9
